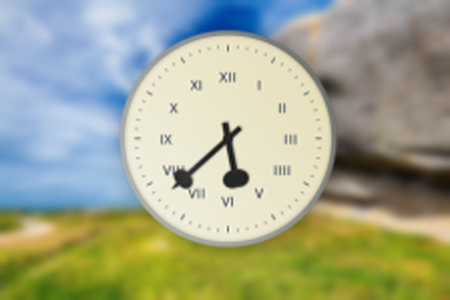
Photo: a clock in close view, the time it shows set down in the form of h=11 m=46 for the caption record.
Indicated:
h=5 m=38
